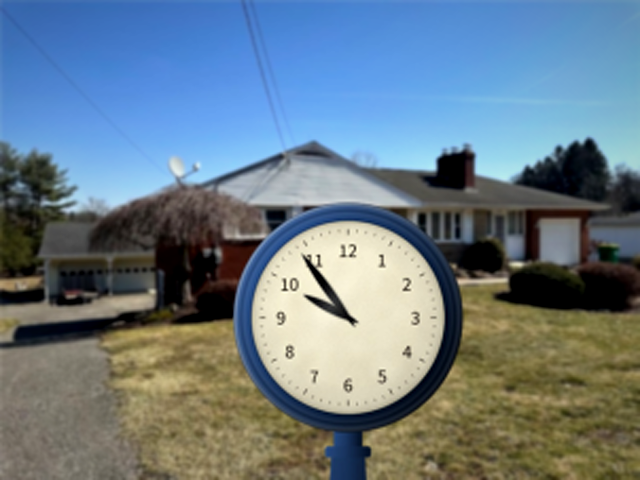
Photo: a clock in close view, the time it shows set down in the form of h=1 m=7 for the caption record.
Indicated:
h=9 m=54
